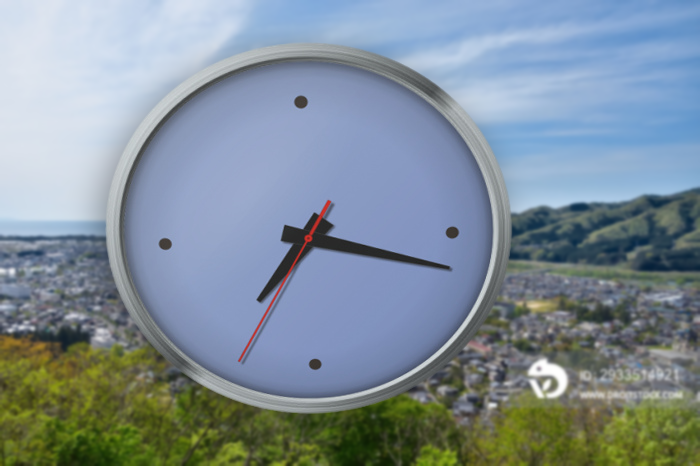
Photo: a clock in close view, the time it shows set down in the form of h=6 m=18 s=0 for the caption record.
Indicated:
h=7 m=17 s=35
